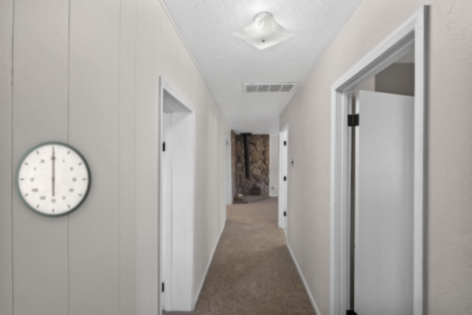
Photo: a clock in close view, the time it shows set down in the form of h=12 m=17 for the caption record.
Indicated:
h=6 m=0
